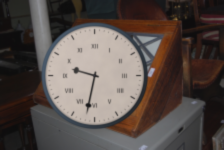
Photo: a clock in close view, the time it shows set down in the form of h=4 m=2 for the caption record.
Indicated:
h=9 m=32
